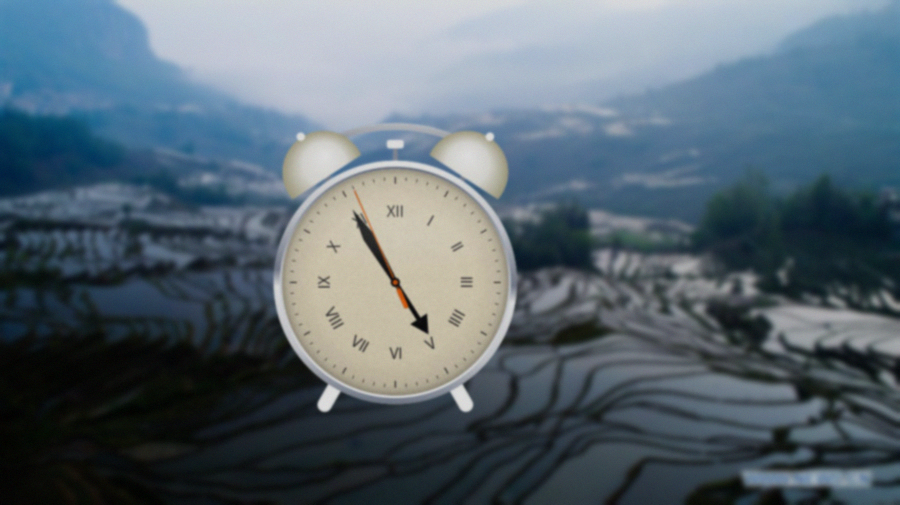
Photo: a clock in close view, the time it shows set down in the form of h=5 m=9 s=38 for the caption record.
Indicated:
h=4 m=54 s=56
